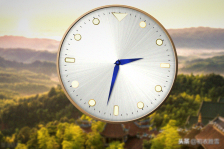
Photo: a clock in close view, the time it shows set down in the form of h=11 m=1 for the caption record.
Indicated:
h=2 m=32
